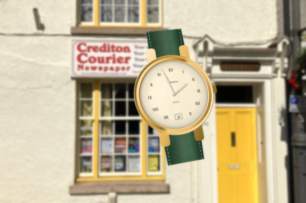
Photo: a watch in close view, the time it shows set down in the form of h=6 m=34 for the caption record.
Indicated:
h=1 m=57
